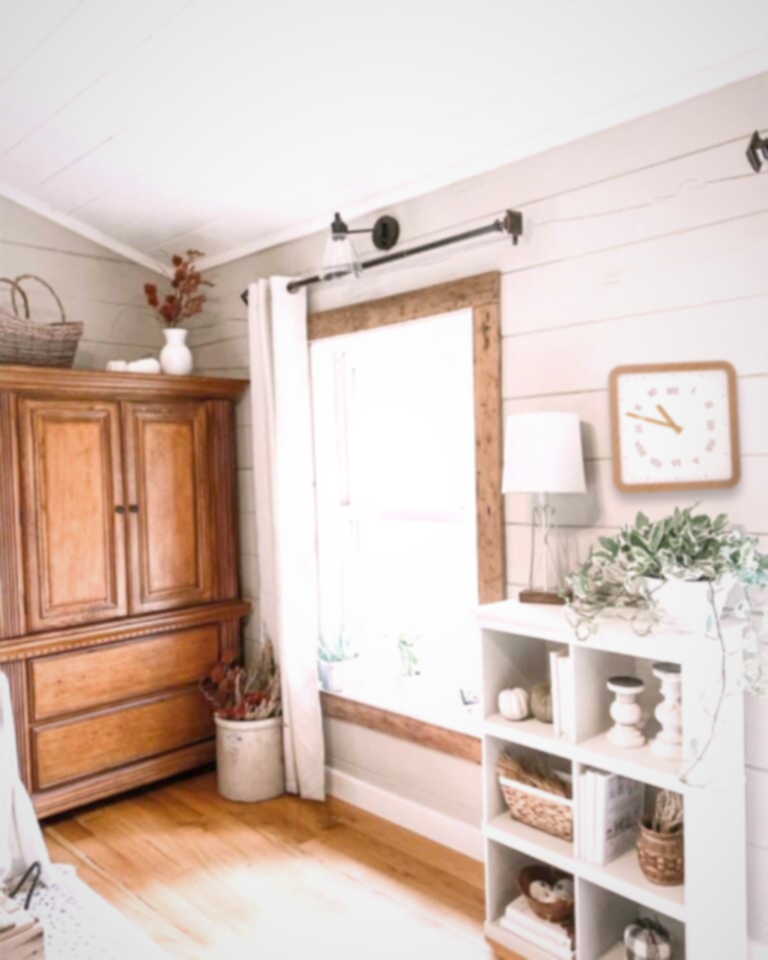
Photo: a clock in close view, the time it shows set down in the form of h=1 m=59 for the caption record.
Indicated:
h=10 m=48
